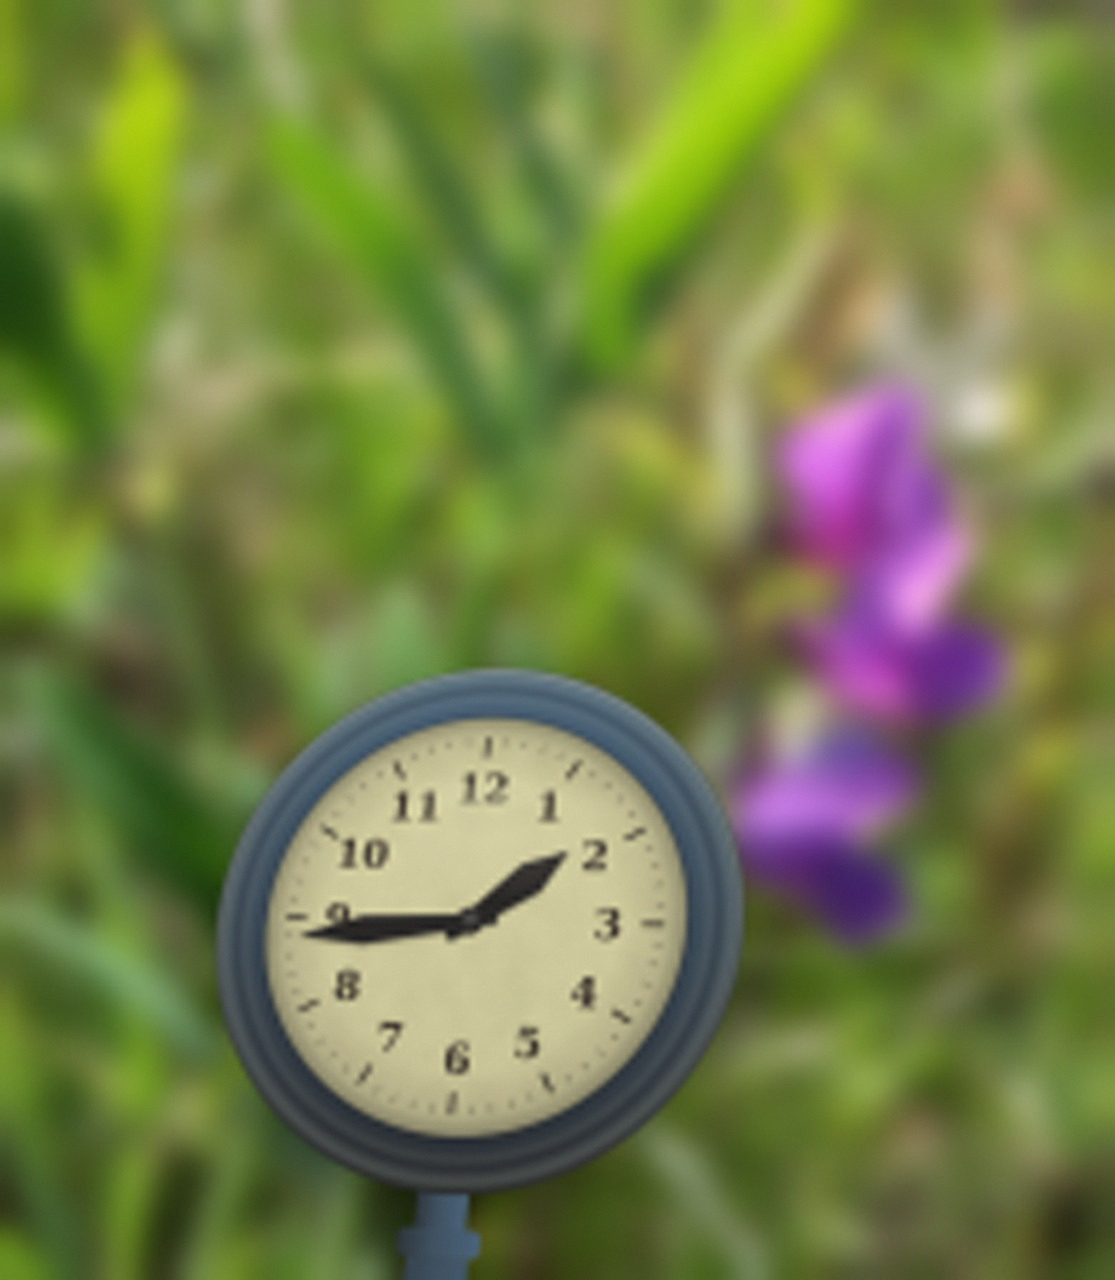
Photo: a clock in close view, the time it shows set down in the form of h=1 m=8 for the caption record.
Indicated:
h=1 m=44
